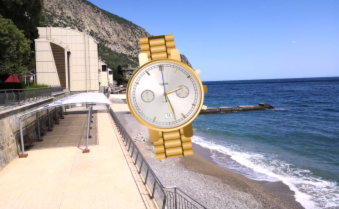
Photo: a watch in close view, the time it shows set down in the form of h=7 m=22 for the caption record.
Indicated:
h=2 m=28
